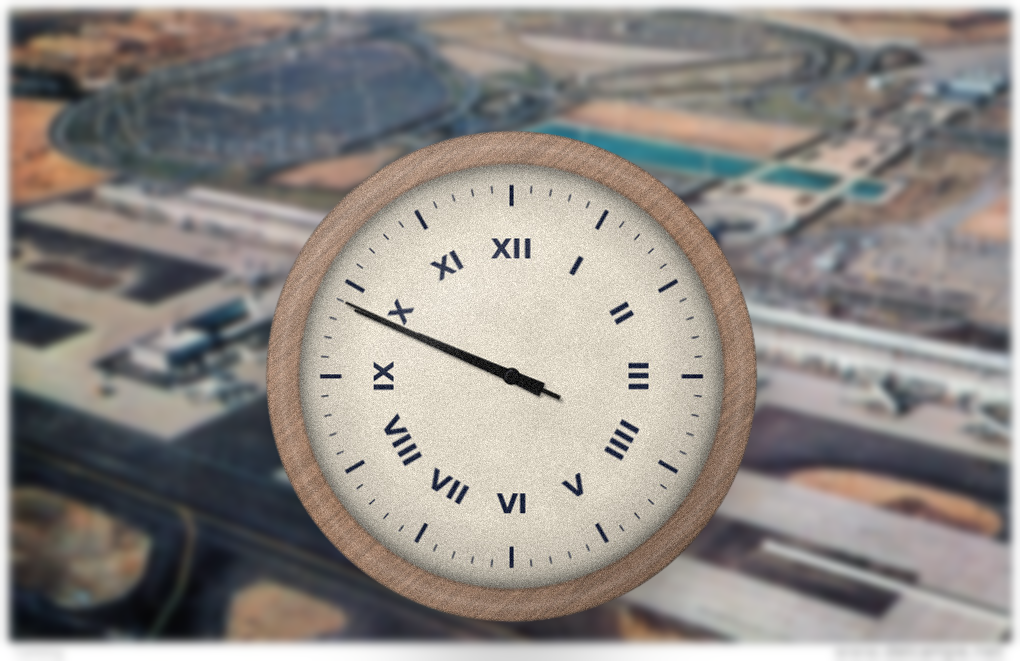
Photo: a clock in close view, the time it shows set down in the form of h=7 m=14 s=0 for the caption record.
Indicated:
h=9 m=48 s=49
